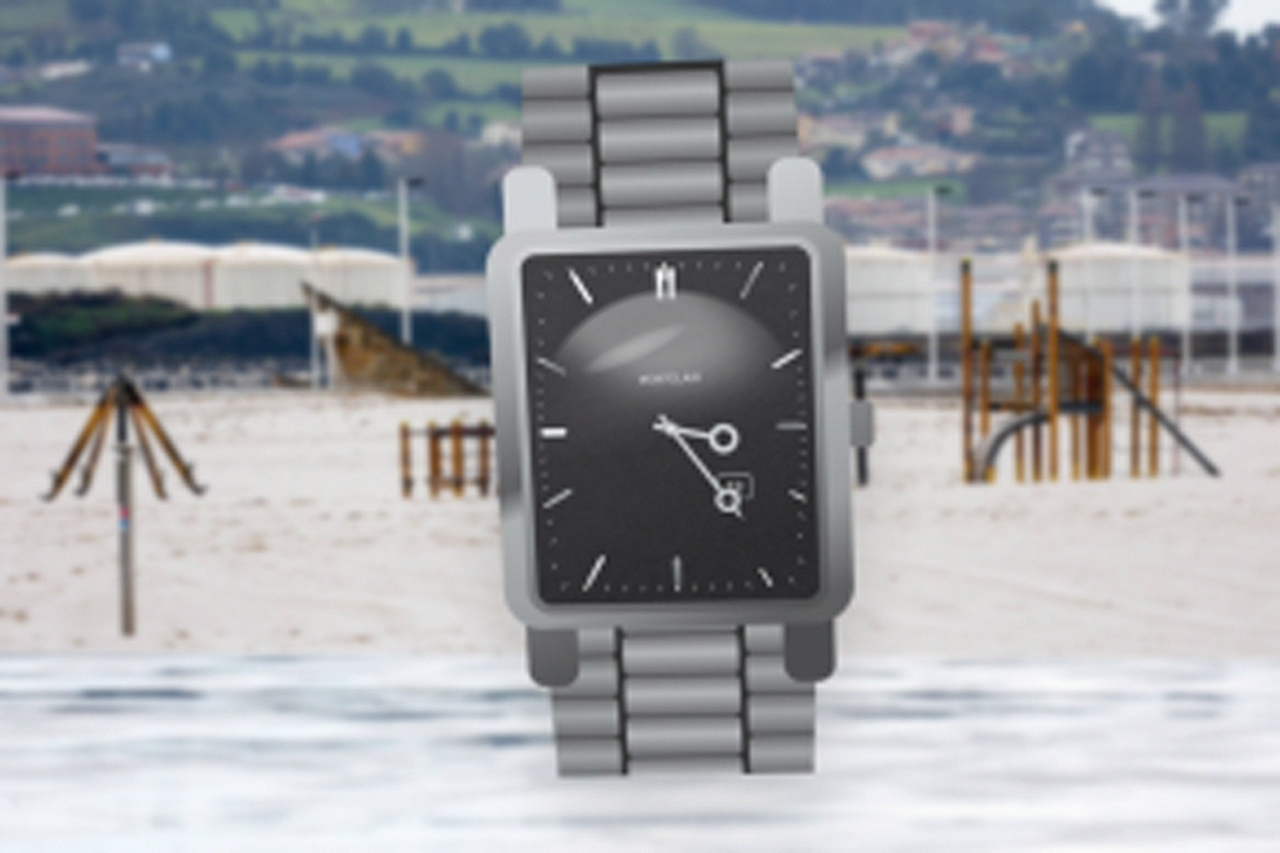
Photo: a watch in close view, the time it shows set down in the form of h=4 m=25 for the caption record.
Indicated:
h=3 m=24
